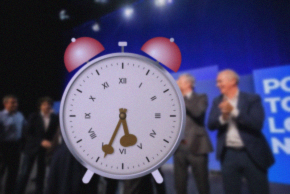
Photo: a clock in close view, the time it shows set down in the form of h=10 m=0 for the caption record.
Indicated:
h=5 m=34
